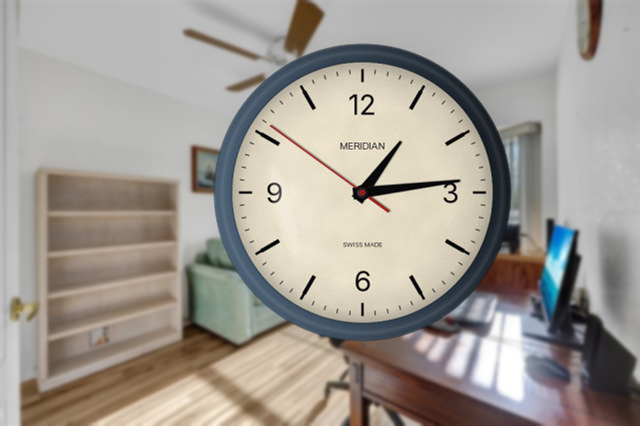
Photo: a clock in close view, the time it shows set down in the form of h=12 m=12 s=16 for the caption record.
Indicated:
h=1 m=13 s=51
